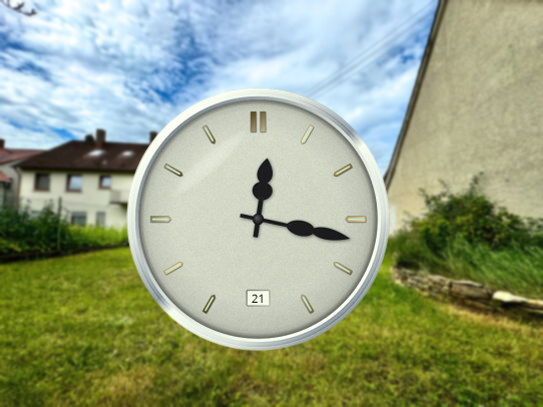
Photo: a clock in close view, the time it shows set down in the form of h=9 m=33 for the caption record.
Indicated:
h=12 m=17
